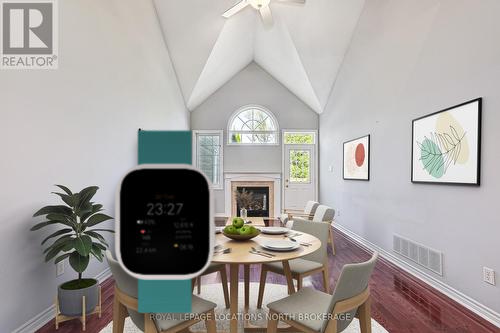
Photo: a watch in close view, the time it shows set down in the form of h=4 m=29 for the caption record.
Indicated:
h=23 m=27
